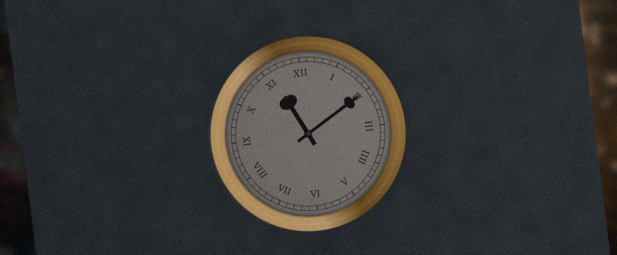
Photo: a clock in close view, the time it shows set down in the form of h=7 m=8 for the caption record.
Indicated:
h=11 m=10
